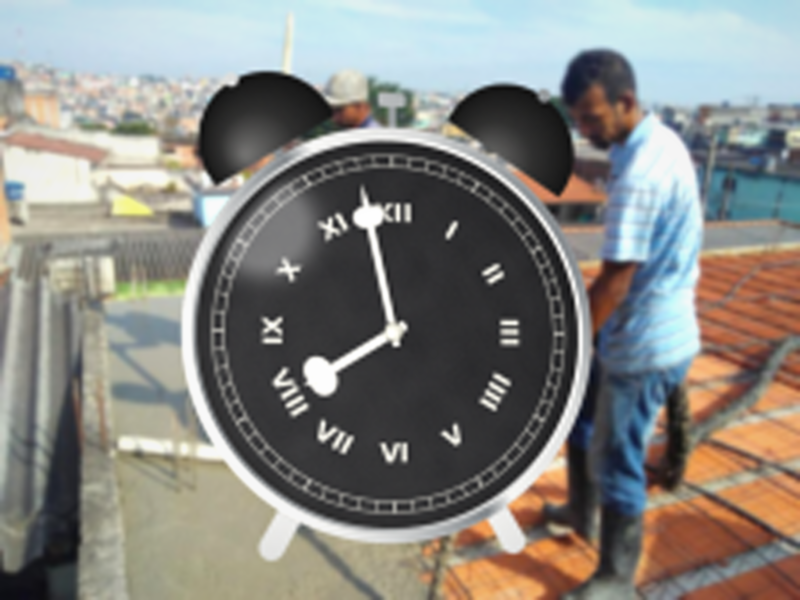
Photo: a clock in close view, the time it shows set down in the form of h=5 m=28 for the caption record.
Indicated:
h=7 m=58
